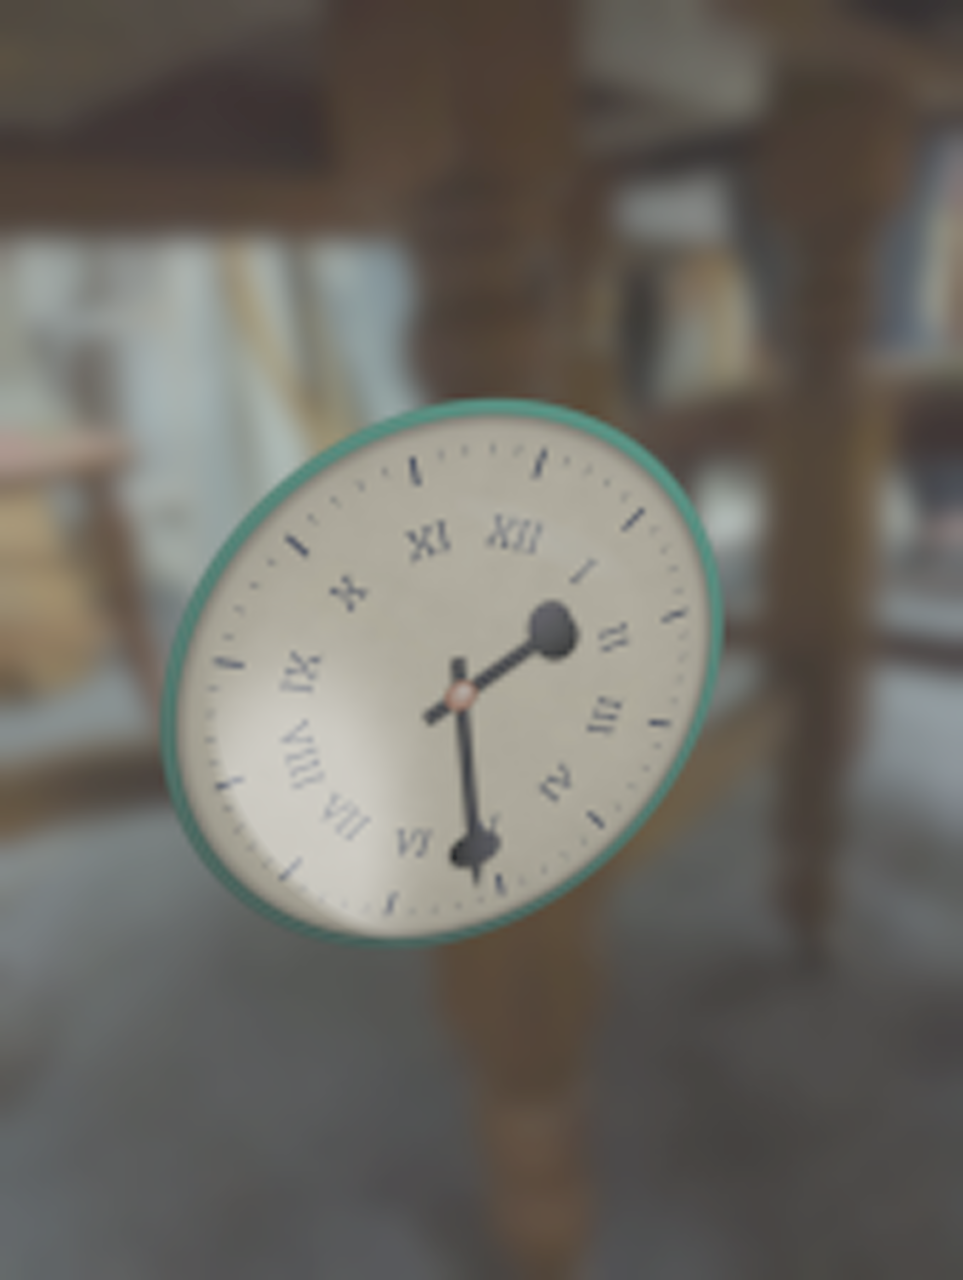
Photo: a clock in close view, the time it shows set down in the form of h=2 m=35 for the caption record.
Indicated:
h=1 m=26
